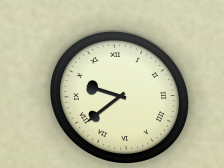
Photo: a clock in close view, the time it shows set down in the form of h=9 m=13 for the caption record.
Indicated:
h=9 m=39
